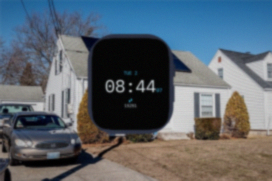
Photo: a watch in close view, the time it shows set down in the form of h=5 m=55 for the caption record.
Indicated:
h=8 m=44
